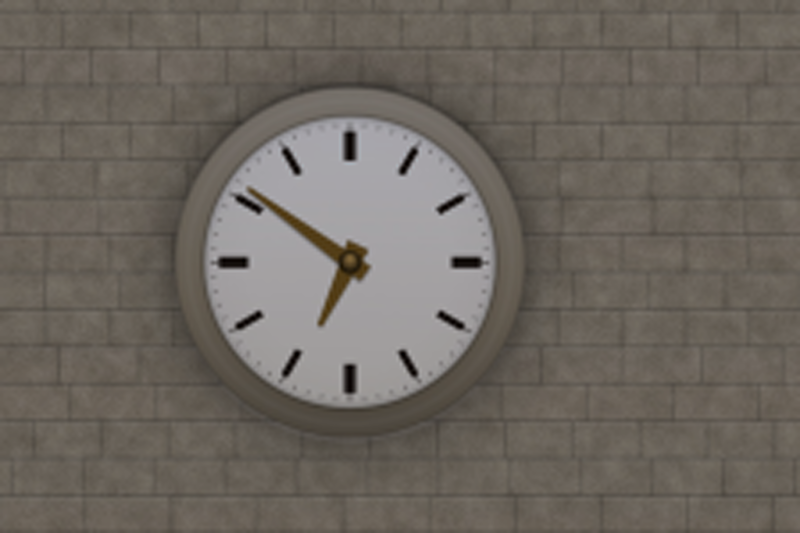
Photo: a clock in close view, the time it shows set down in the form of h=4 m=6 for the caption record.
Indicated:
h=6 m=51
